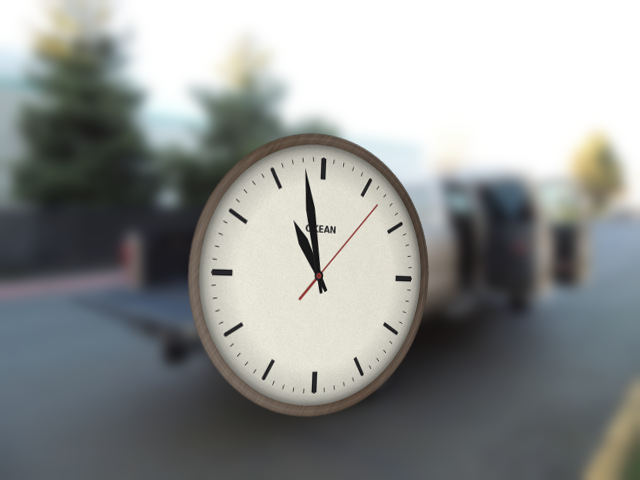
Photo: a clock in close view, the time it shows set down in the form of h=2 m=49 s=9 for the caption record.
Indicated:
h=10 m=58 s=7
